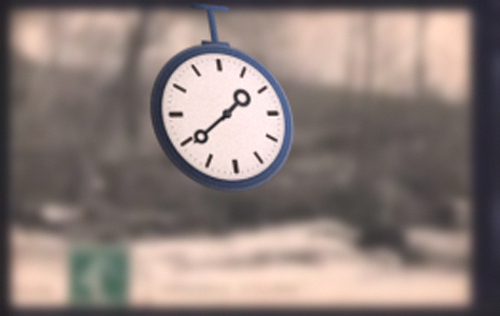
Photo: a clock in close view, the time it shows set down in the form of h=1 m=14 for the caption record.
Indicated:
h=1 m=39
